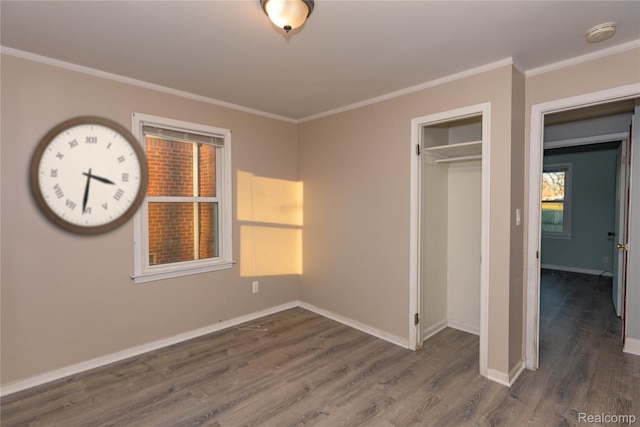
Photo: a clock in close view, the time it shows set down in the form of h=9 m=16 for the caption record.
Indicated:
h=3 m=31
